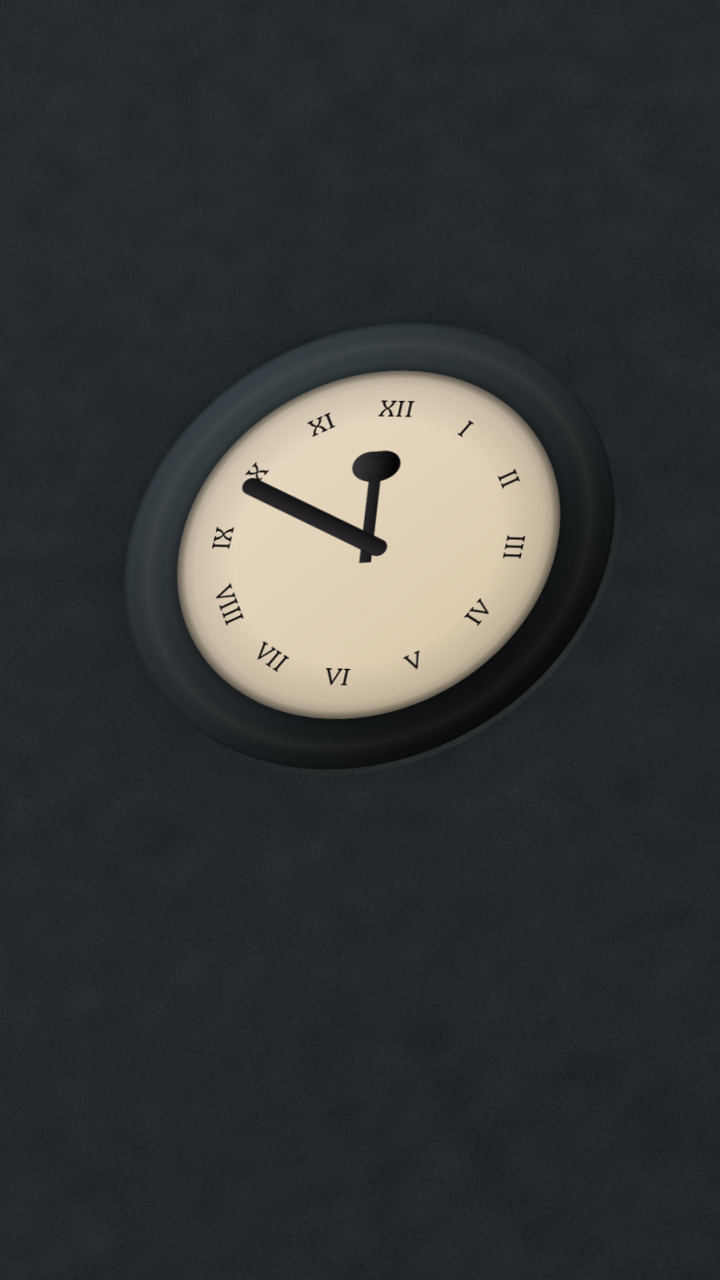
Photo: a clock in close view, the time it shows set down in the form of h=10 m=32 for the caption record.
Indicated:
h=11 m=49
